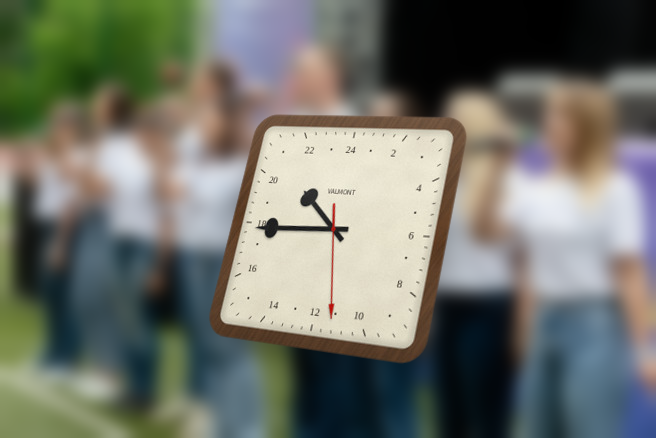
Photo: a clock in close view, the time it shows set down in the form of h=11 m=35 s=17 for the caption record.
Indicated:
h=20 m=44 s=28
